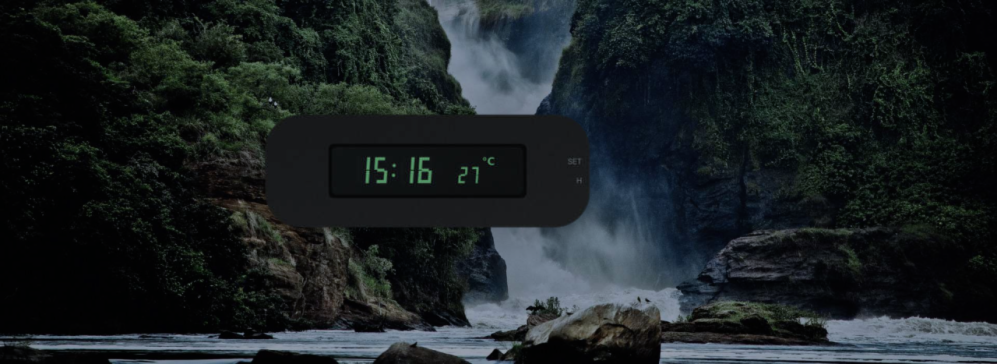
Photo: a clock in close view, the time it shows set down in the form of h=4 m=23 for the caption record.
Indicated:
h=15 m=16
